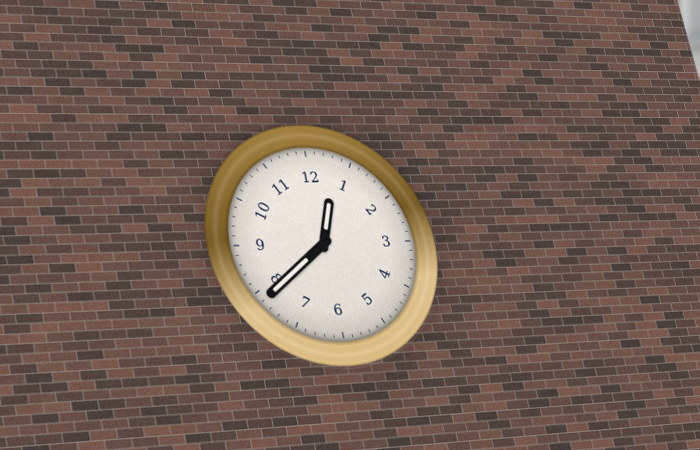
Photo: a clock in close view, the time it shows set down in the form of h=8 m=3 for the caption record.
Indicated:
h=12 m=39
